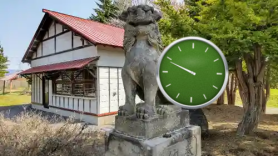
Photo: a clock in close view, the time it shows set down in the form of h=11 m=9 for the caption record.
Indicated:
h=9 m=49
